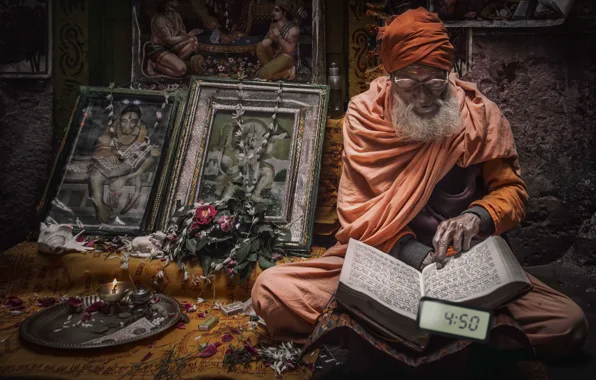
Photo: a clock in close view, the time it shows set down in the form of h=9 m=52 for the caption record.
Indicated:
h=4 m=50
